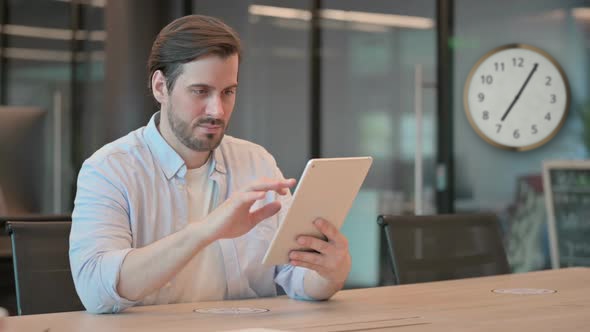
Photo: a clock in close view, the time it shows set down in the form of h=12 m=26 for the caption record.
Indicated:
h=7 m=5
